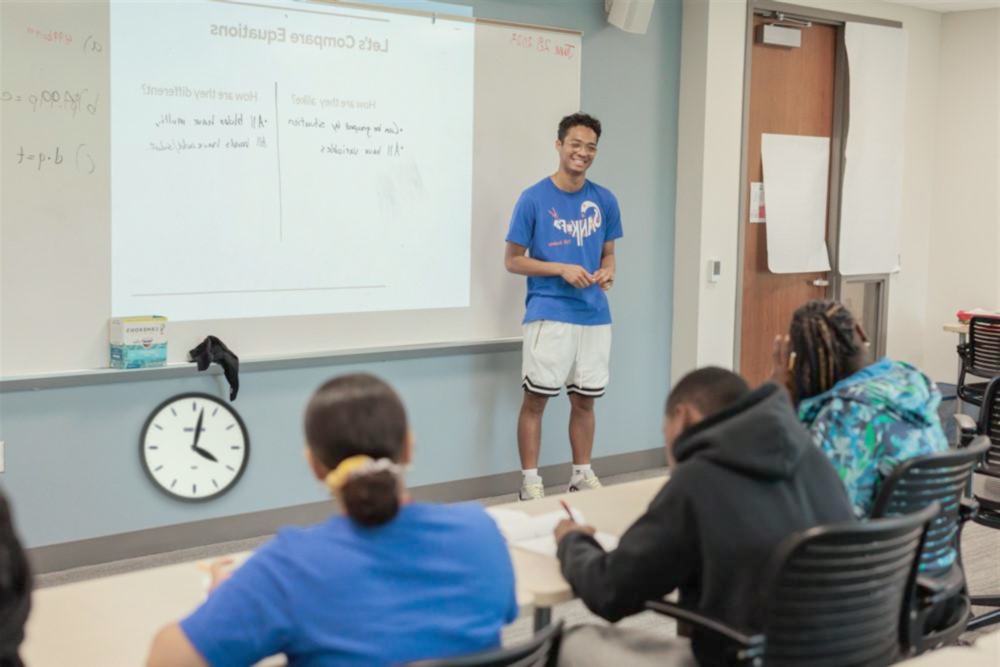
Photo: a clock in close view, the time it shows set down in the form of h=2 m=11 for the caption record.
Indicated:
h=4 m=2
